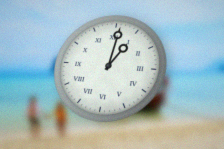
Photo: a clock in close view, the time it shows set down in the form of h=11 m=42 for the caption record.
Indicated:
h=1 m=1
